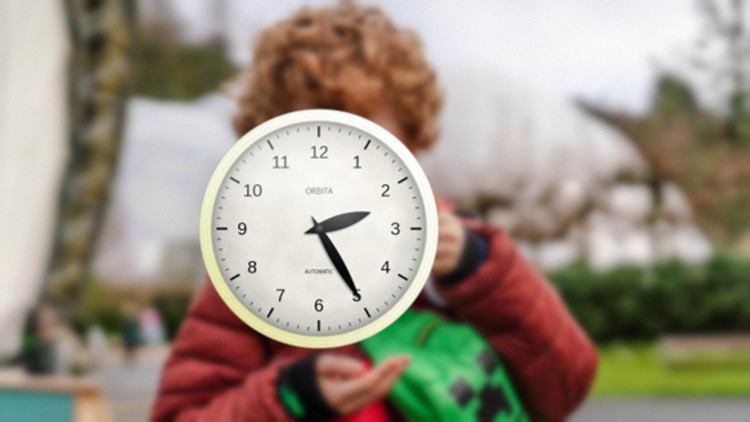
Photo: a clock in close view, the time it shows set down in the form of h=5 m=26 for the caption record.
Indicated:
h=2 m=25
